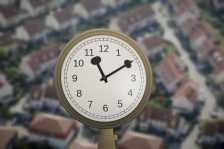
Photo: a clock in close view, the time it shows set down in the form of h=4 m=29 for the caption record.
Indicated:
h=11 m=10
